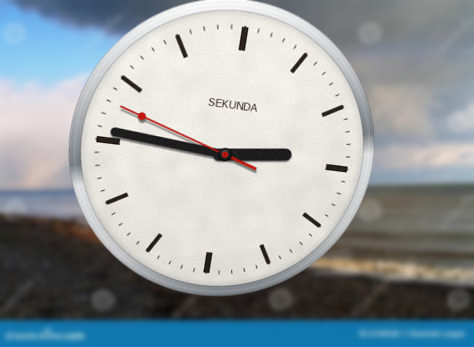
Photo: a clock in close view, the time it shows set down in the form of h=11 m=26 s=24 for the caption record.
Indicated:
h=2 m=45 s=48
